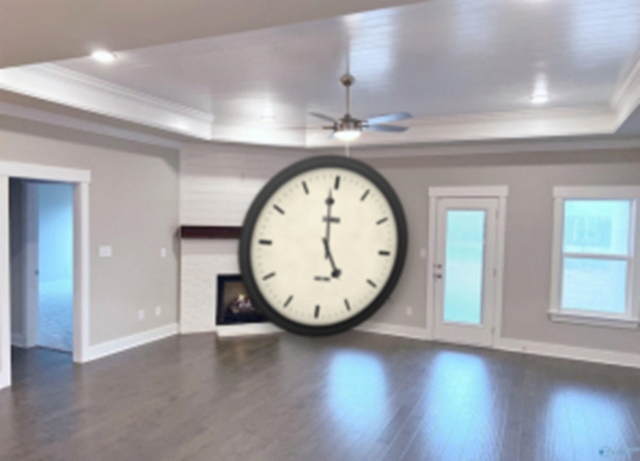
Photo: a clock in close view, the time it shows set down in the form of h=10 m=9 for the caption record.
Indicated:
h=4 m=59
